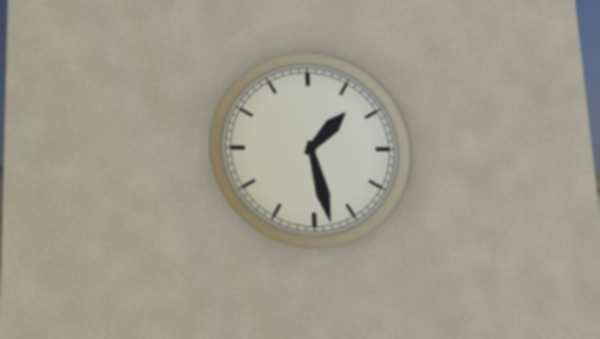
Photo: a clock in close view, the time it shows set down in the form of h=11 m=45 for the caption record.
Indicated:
h=1 m=28
